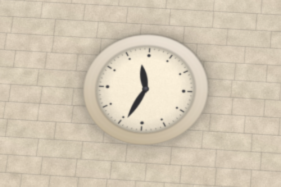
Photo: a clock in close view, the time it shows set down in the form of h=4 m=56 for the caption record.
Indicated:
h=11 m=34
